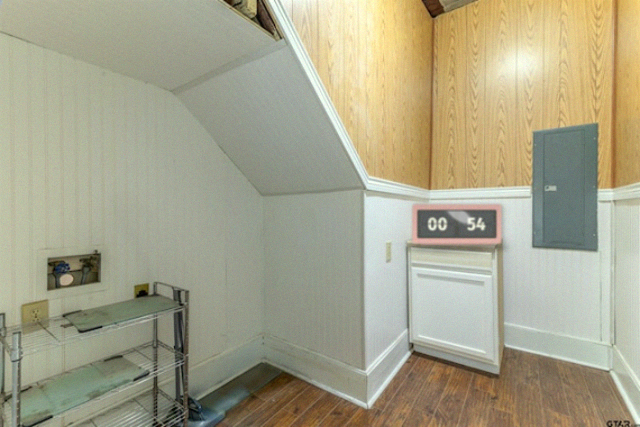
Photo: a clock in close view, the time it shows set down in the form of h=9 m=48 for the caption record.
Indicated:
h=0 m=54
